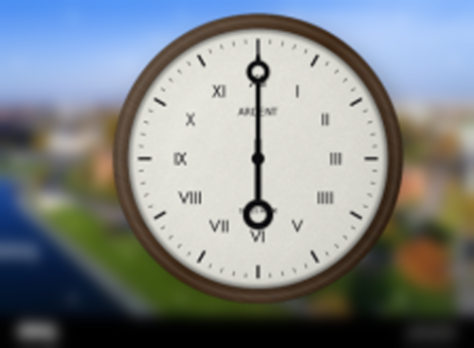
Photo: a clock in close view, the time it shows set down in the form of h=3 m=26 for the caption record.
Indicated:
h=6 m=0
